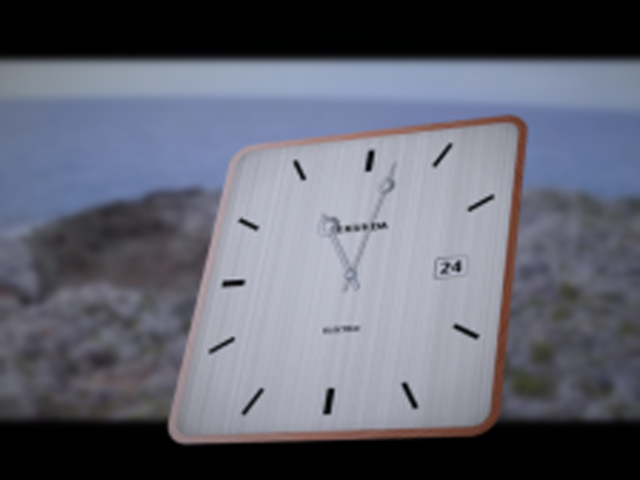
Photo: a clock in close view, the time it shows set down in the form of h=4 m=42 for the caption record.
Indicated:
h=11 m=2
